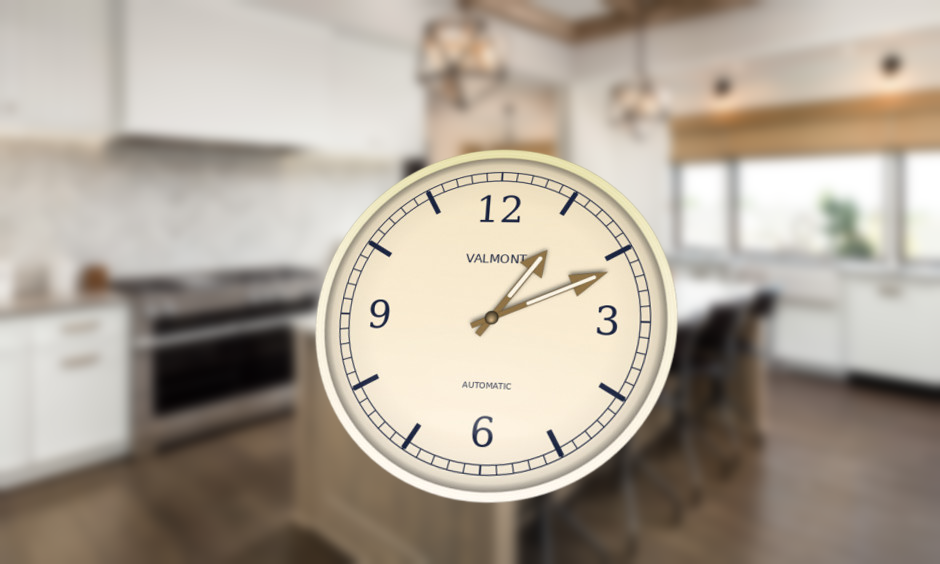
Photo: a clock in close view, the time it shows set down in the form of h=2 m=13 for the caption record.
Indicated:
h=1 m=11
